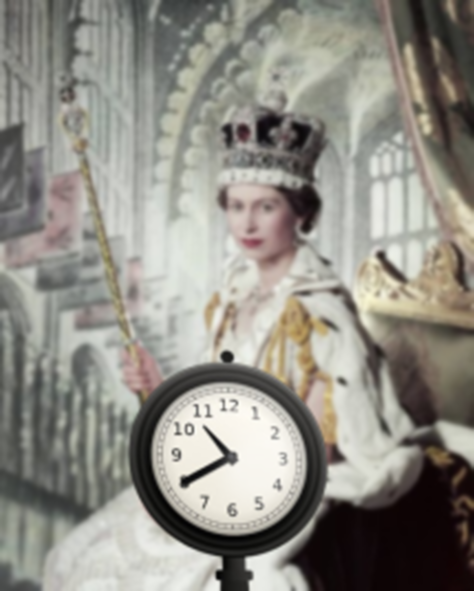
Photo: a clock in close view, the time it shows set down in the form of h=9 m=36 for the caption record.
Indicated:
h=10 m=40
